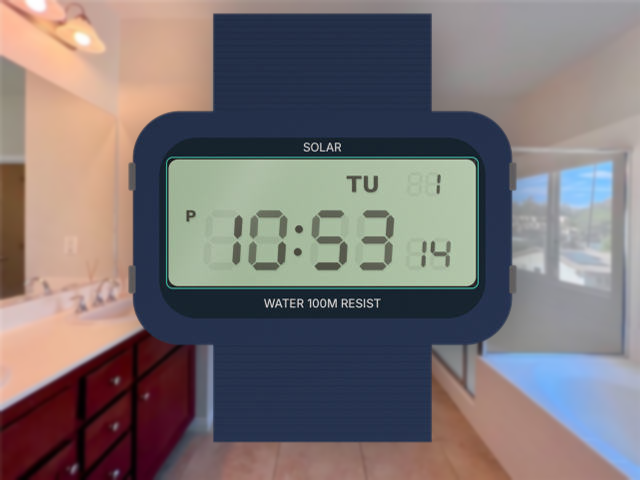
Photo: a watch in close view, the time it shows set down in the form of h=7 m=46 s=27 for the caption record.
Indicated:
h=10 m=53 s=14
